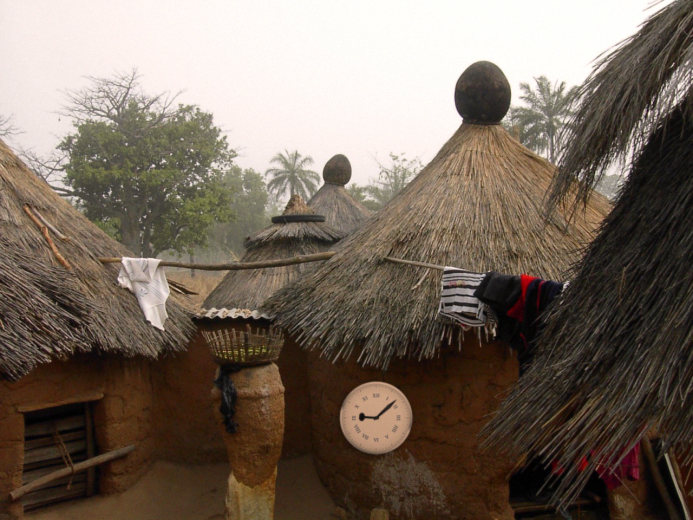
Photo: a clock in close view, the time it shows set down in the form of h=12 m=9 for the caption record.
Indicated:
h=9 m=8
